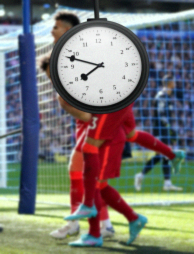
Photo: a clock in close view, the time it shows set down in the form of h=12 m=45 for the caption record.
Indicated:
h=7 m=48
